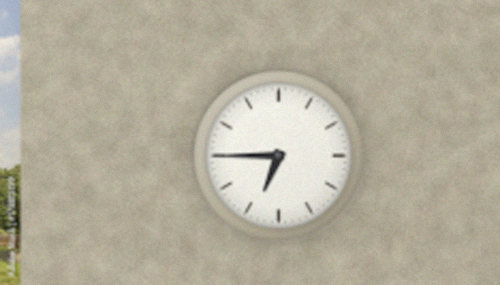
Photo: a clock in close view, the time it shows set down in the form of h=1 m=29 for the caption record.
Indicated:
h=6 m=45
